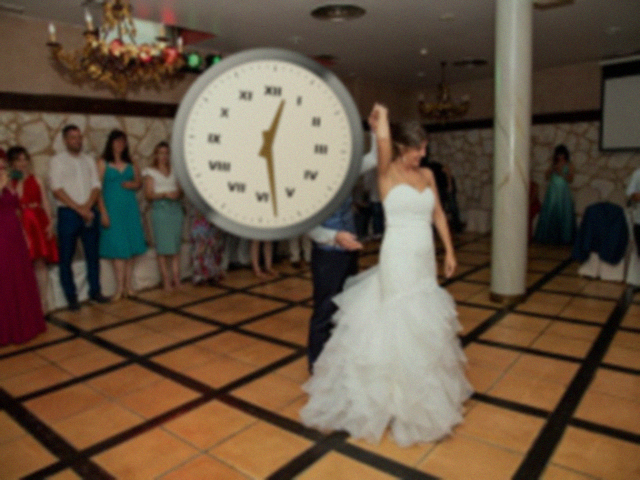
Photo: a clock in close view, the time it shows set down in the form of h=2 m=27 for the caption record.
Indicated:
h=12 m=28
